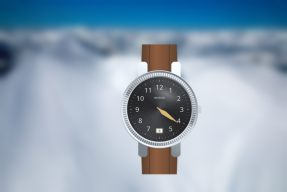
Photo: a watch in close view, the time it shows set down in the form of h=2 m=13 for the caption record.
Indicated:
h=4 m=21
